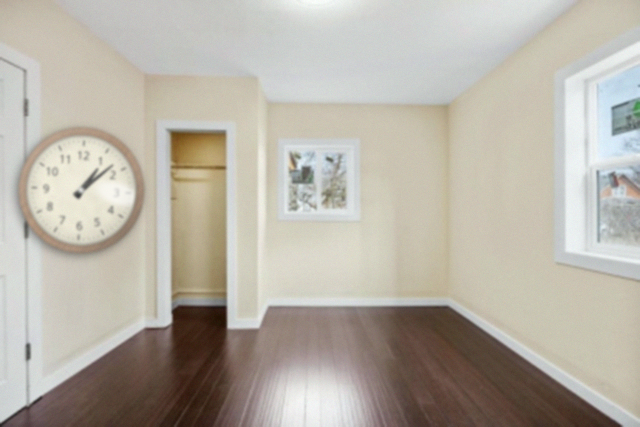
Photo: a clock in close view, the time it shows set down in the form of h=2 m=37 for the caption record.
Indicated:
h=1 m=8
